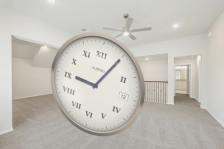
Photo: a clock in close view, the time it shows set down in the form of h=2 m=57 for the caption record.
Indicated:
h=9 m=5
